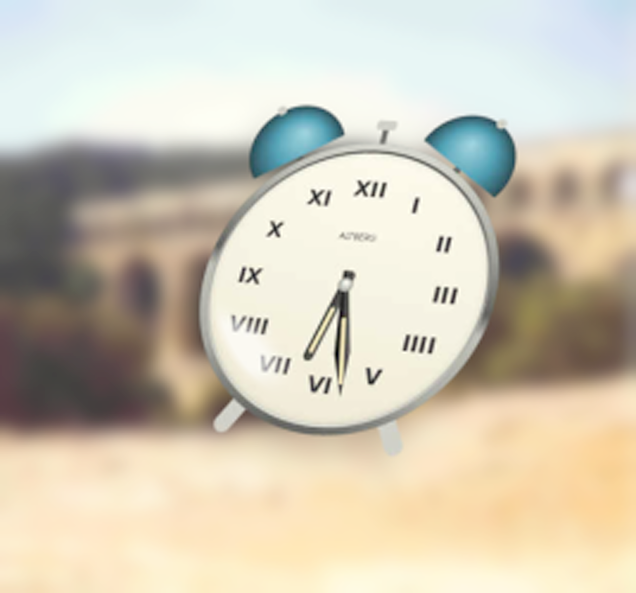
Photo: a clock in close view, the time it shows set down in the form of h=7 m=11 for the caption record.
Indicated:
h=6 m=28
